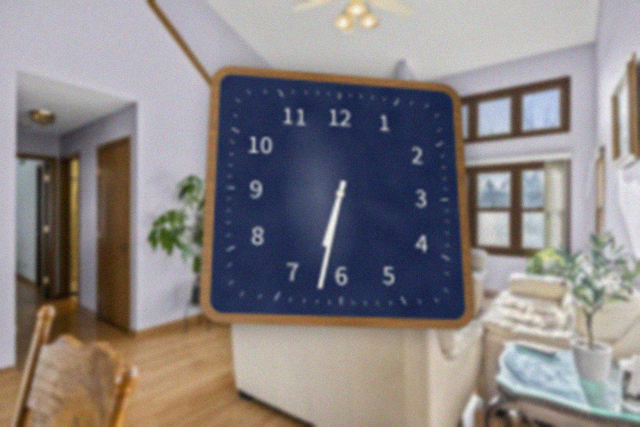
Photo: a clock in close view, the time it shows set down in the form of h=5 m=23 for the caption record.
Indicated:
h=6 m=32
